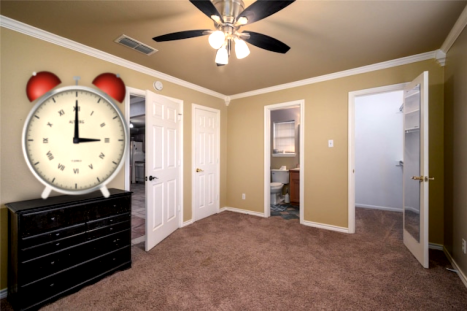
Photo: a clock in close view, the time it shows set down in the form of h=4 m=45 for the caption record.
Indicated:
h=3 m=0
